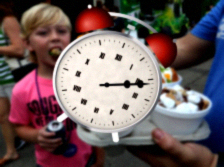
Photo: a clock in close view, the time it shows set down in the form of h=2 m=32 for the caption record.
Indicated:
h=2 m=11
